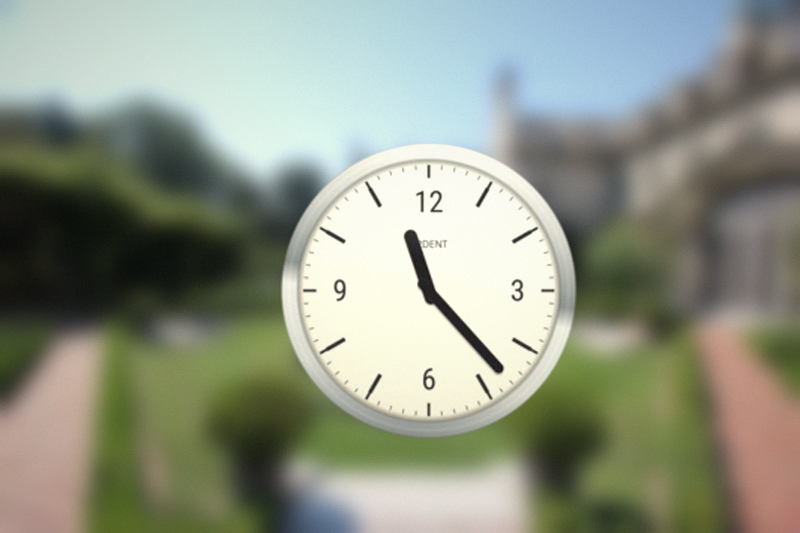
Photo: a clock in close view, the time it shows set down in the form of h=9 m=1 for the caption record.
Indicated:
h=11 m=23
